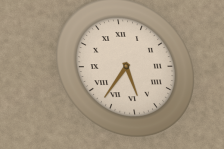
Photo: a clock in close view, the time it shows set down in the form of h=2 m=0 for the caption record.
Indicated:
h=5 m=37
